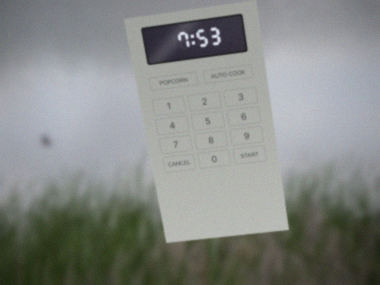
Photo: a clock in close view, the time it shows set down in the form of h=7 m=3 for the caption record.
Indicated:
h=7 m=53
